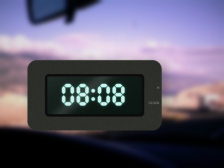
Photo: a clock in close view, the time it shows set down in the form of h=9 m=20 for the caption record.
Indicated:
h=8 m=8
